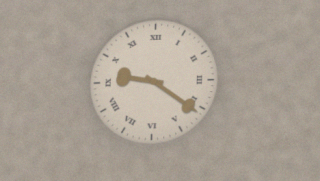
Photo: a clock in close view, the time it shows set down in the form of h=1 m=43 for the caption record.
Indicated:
h=9 m=21
